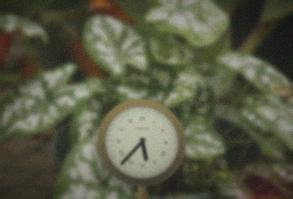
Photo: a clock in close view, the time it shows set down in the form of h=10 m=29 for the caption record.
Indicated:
h=5 m=37
